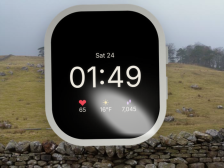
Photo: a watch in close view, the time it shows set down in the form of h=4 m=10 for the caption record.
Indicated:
h=1 m=49
